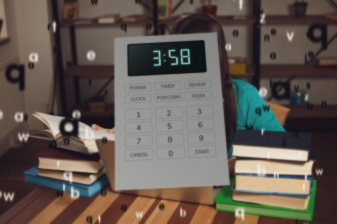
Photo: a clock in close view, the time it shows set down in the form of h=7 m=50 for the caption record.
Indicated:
h=3 m=58
